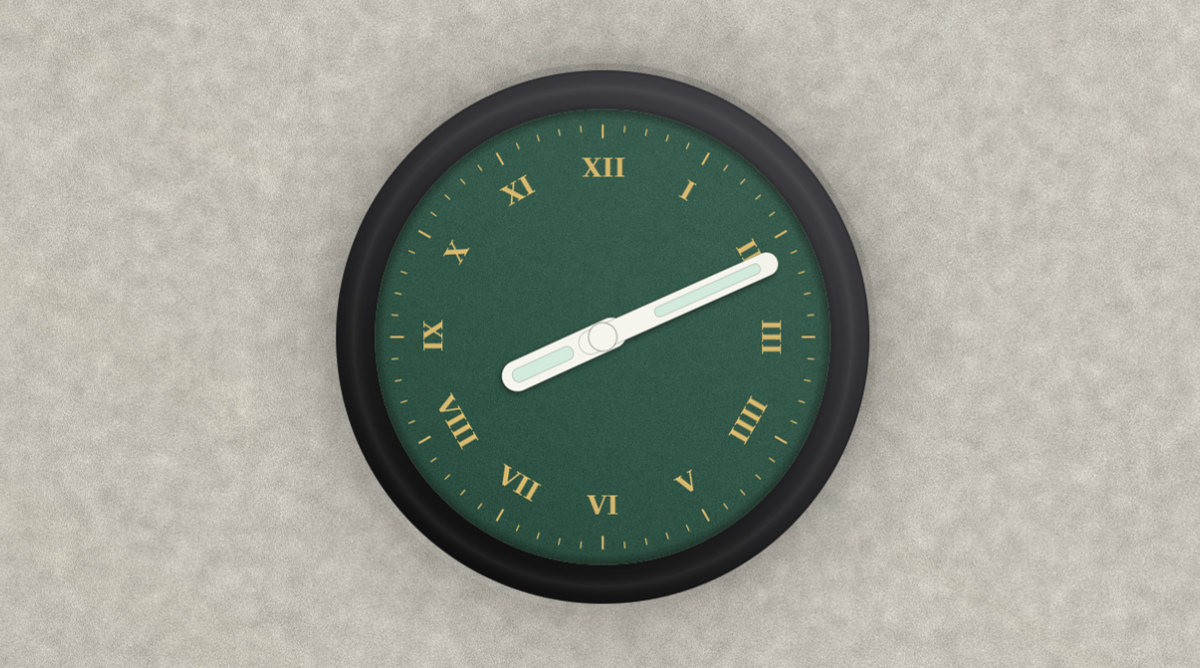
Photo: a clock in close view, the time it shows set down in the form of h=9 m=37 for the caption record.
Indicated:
h=8 m=11
